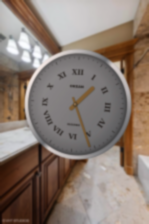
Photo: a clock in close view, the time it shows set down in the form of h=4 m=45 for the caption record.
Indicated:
h=1 m=26
